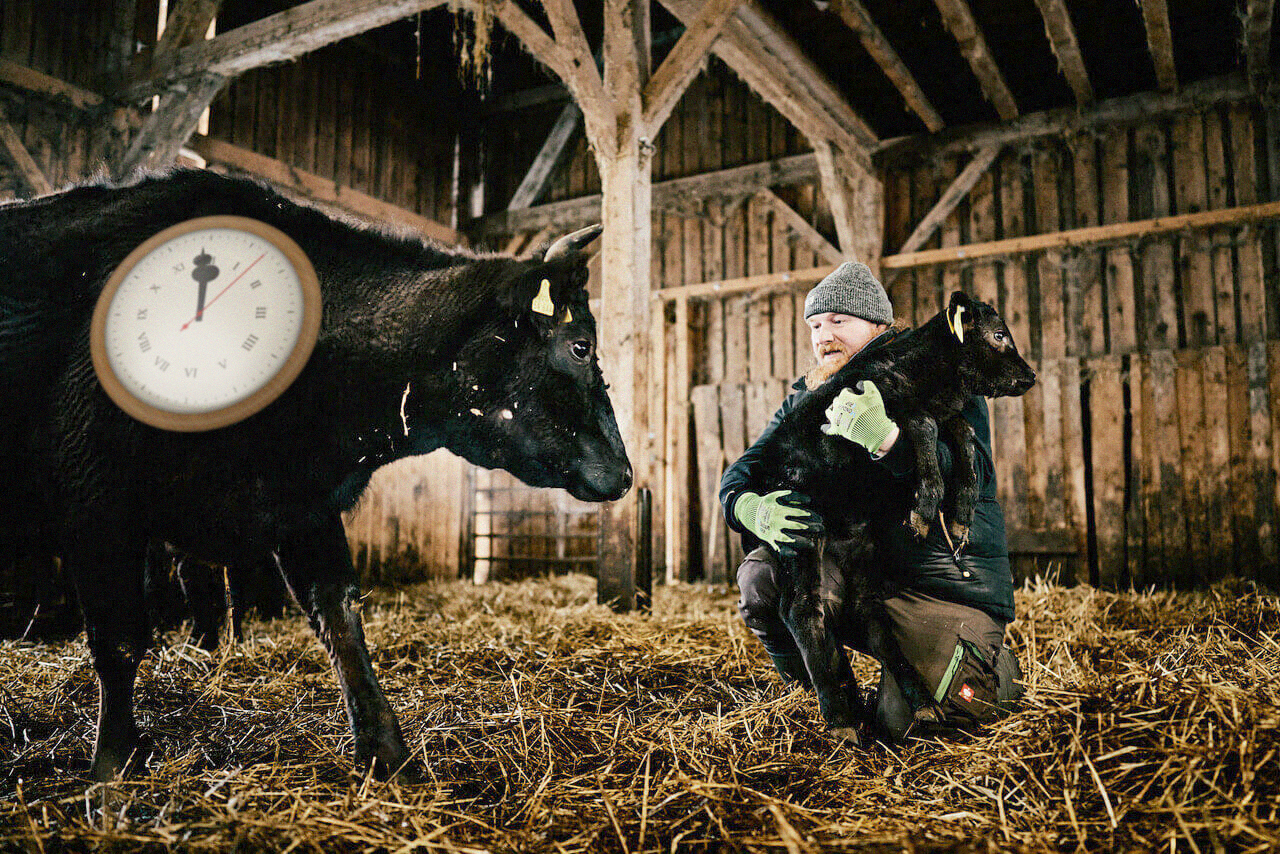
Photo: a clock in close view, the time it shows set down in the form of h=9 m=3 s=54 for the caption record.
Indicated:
h=11 m=59 s=7
